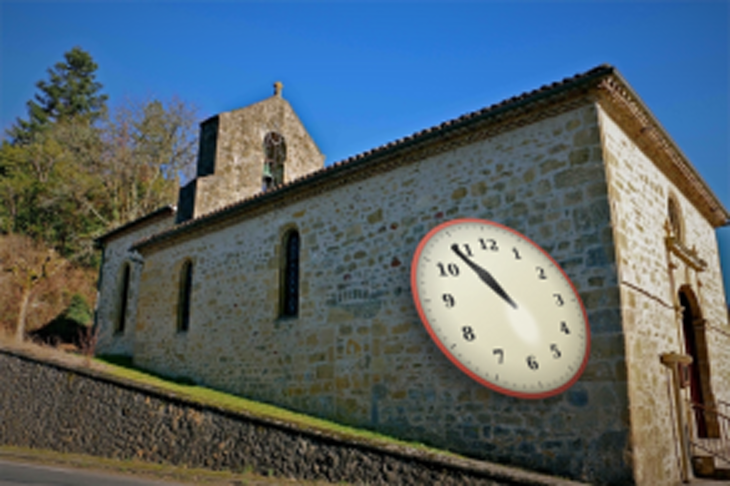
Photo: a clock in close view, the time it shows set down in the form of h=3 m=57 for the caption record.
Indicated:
h=10 m=54
